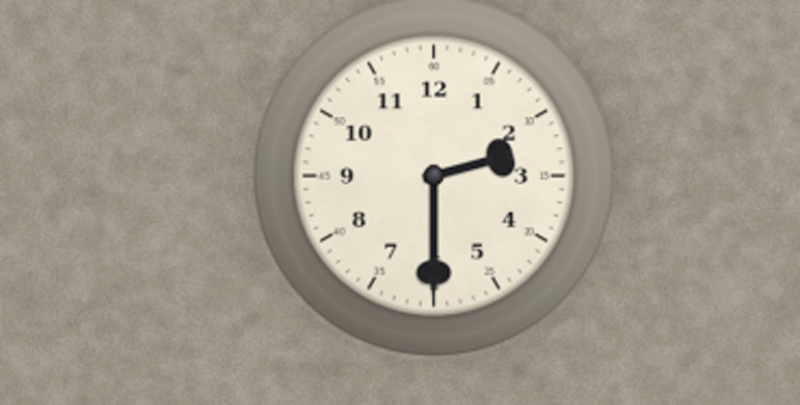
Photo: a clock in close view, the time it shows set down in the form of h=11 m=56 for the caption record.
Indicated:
h=2 m=30
